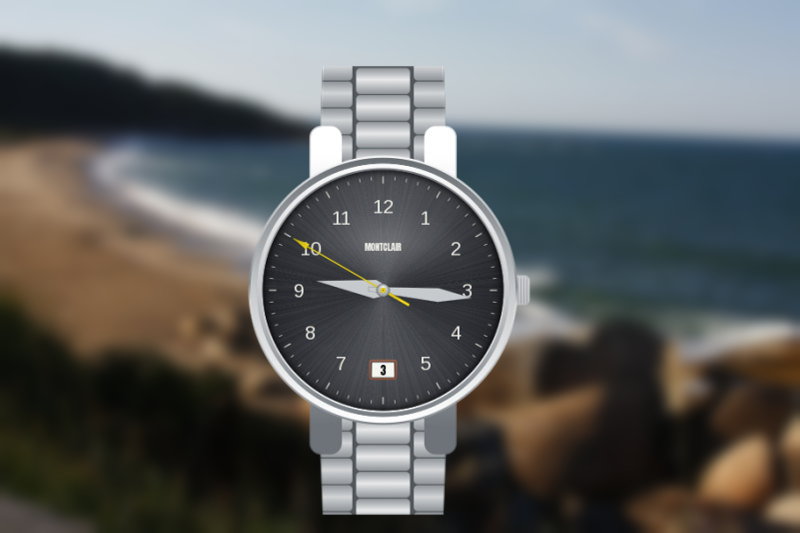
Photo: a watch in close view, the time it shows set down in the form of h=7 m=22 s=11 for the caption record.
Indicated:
h=9 m=15 s=50
